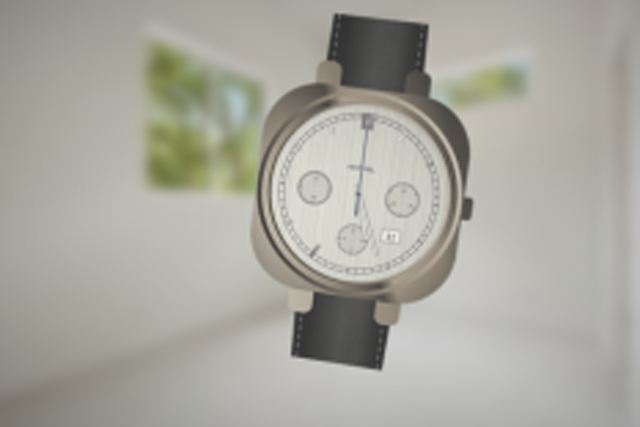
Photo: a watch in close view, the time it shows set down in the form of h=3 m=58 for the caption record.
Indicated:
h=5 m=26
